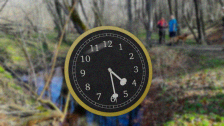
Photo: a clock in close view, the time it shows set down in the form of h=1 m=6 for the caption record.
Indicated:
h=4 m=29
